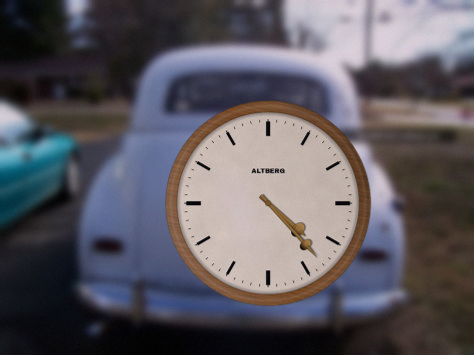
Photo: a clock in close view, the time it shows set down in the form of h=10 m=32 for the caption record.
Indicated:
h=4 m=23
